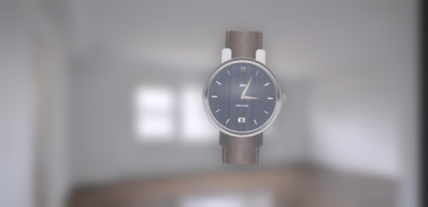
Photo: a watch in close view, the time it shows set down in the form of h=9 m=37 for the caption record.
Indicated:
h=3 m=4
